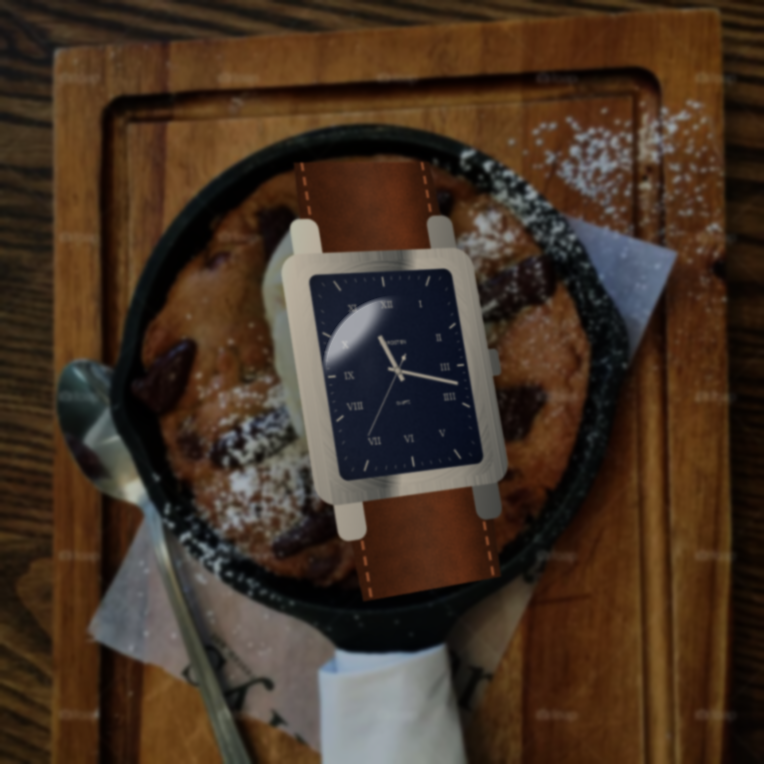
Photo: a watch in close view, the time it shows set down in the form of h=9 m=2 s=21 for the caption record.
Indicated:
h=11 m=17 s=36
